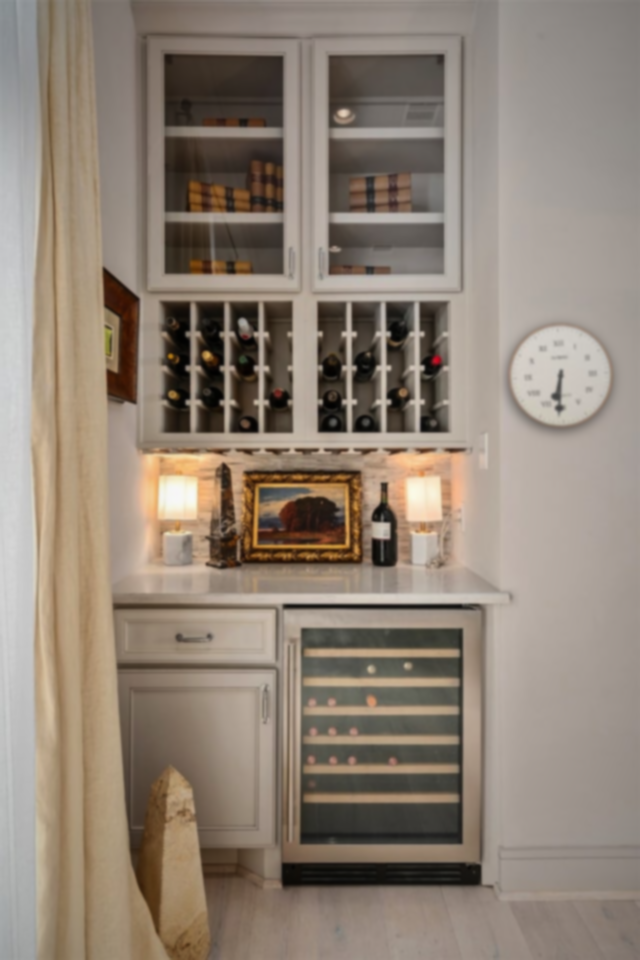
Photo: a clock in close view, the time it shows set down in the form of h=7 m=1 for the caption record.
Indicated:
h=6 m=31
